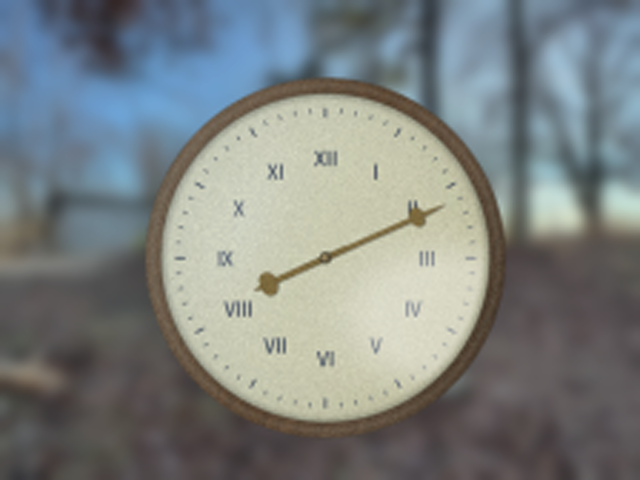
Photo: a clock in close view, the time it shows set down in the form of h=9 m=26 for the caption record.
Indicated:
h=8 m=11
